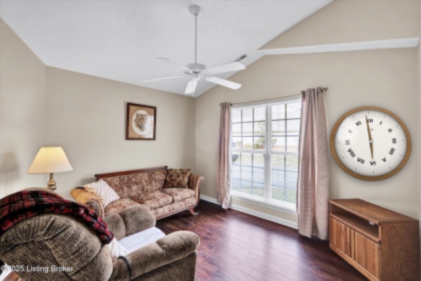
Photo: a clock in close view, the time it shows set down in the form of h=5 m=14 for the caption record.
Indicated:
h=5 m=59
